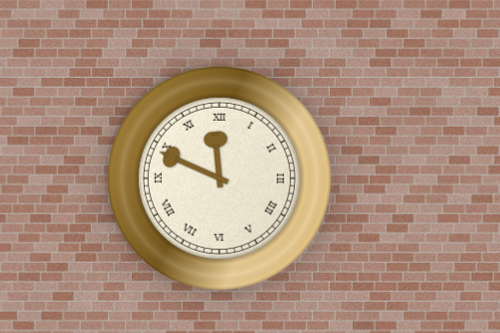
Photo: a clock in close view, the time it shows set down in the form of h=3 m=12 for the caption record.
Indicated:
h=11 m=49
